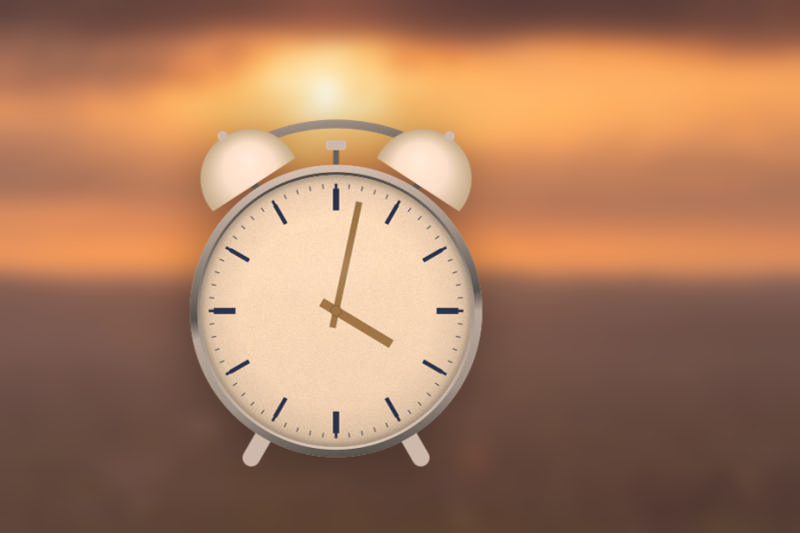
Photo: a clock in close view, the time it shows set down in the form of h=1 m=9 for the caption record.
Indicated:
h=4 m=2
